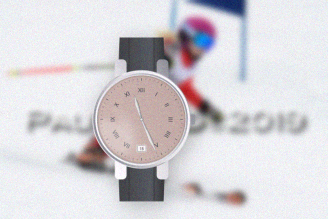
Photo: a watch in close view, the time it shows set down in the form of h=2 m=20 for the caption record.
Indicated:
h=11 m=26
